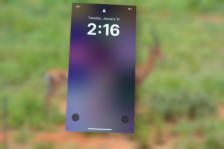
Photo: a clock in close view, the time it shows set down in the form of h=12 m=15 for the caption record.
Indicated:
h=2 m=16
